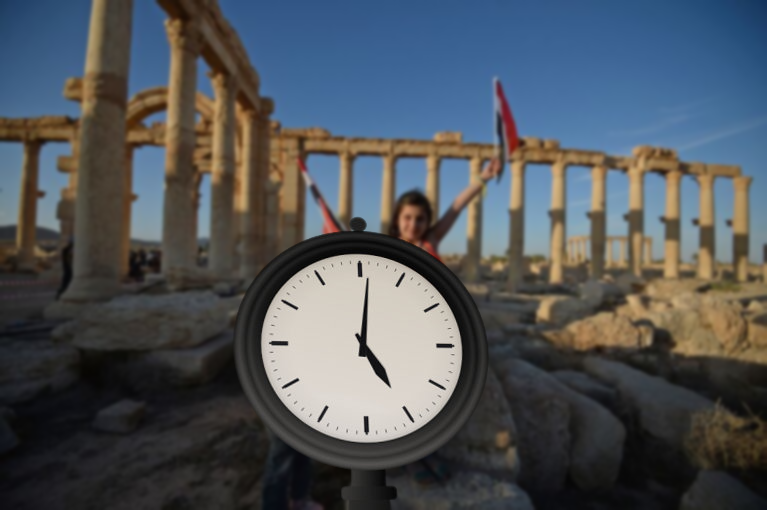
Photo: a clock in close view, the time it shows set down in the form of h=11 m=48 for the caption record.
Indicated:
h=5 m=1
